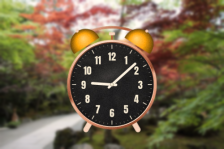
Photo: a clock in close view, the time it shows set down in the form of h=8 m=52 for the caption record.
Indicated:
h=9 m=8
